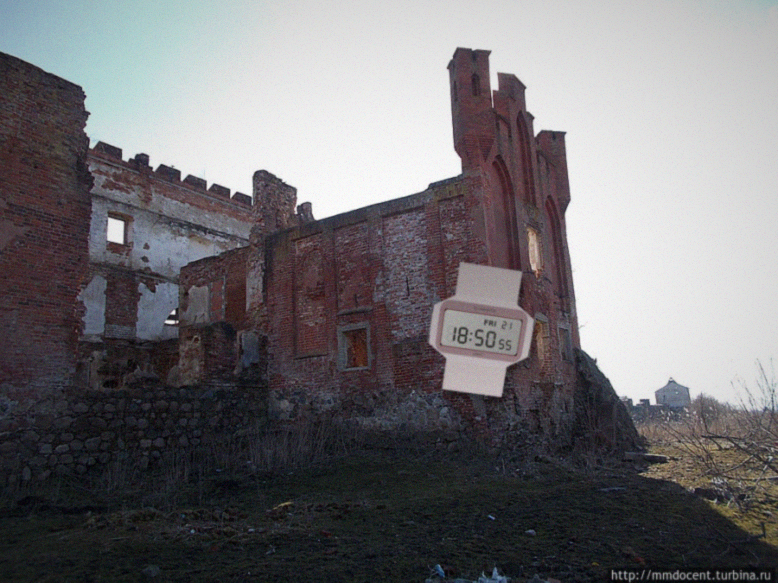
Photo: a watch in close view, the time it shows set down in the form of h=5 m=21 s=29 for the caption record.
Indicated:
h=18 m=50 s=55
